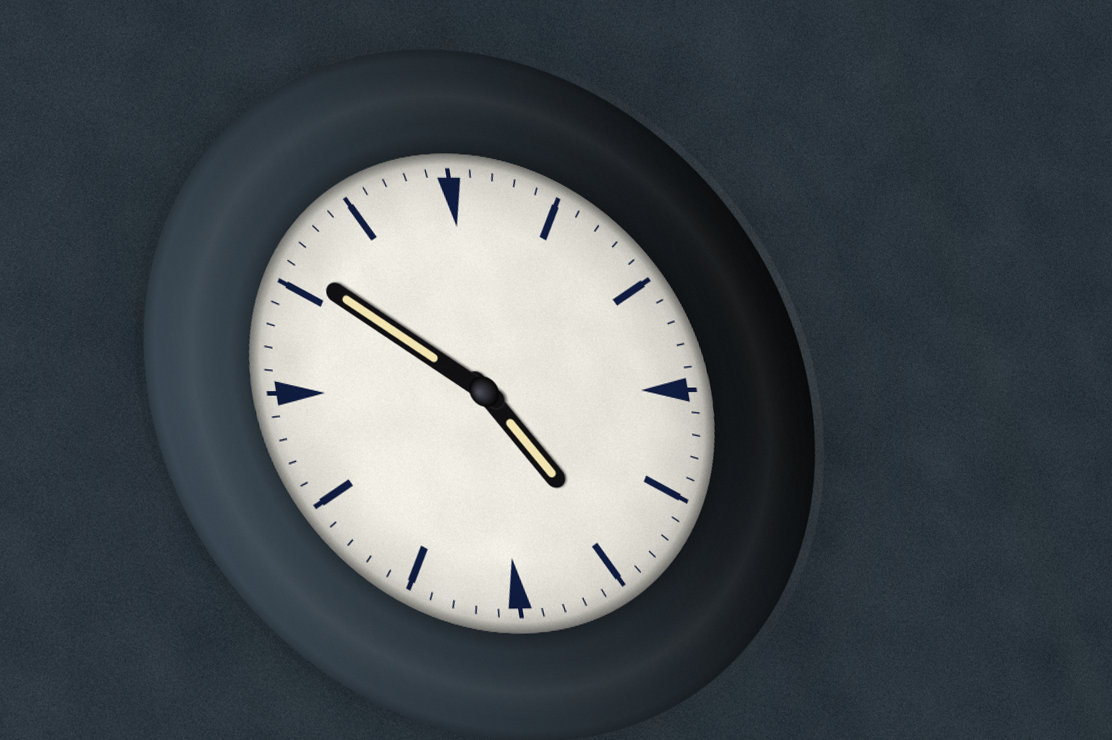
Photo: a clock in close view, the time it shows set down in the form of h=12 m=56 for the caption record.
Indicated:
h=4 m=51
